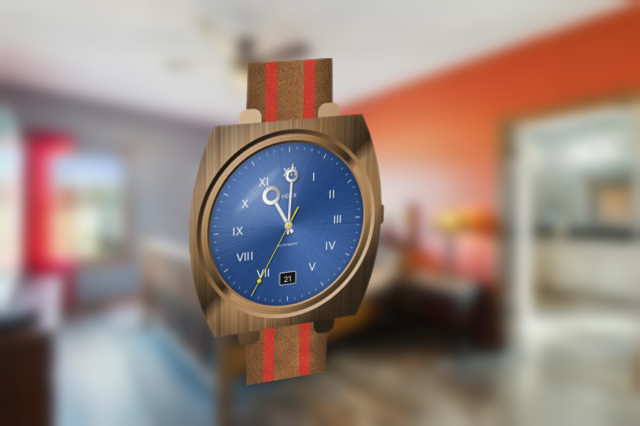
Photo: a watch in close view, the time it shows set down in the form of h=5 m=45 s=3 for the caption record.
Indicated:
h=11 m=0 s=35
